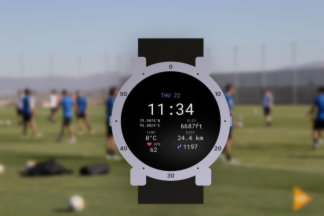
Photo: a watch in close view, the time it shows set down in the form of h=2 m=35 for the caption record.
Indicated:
h=11 m=34
